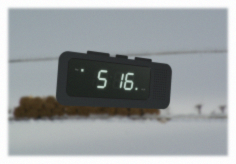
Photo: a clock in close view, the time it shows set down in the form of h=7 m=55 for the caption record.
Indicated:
h=5 m=16
